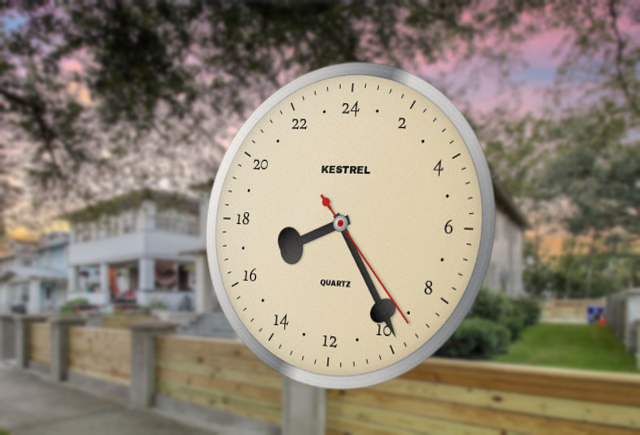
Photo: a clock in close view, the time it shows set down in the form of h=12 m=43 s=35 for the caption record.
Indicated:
h=16 m=24 s=23
